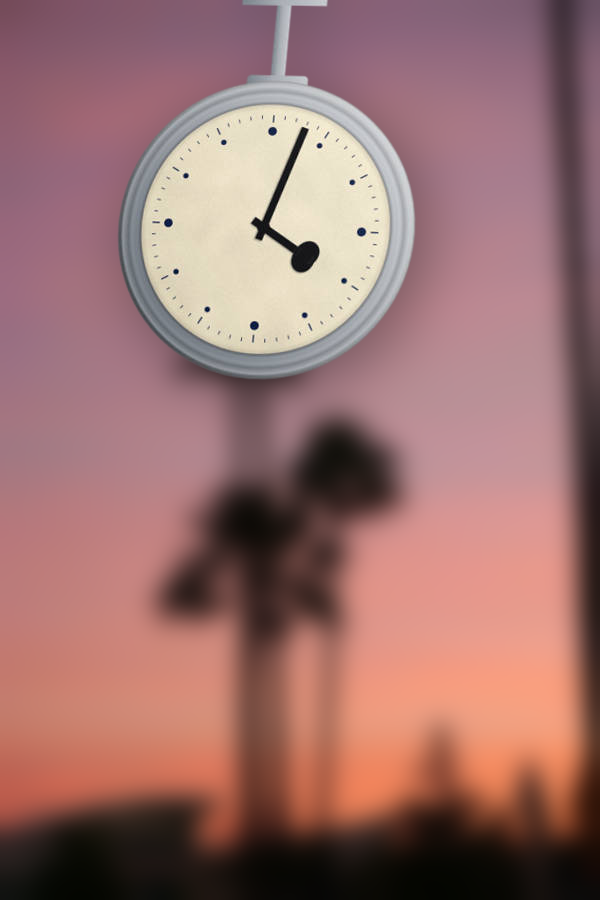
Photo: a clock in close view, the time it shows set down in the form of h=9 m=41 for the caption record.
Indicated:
h=4 m=3
